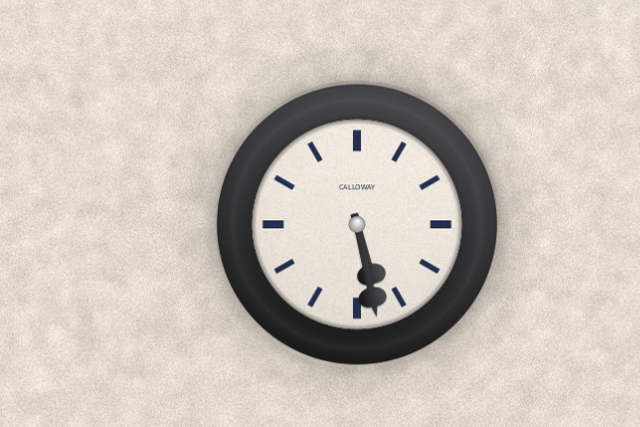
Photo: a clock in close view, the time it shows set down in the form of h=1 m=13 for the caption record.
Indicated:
h=5 m=28
